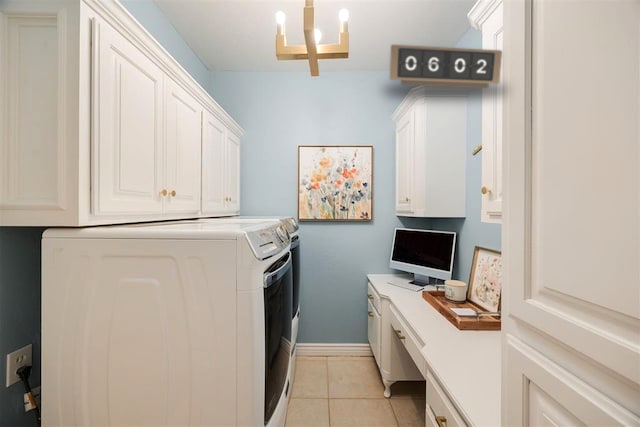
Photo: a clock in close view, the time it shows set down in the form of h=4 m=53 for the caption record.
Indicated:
h=6 m=2
